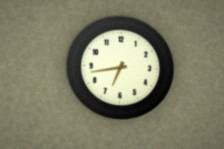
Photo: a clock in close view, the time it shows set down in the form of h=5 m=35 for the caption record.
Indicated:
h=6 m=43
